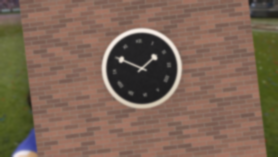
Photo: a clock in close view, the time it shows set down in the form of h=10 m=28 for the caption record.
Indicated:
h=1 m=50
